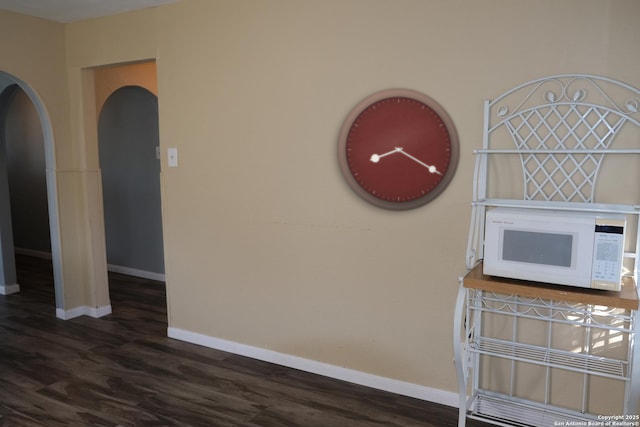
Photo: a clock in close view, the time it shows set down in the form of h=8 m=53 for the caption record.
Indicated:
h=8 m=20
